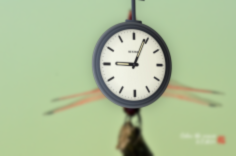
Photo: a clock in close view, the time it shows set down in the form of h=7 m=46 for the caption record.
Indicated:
h=9 m=4
